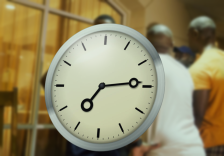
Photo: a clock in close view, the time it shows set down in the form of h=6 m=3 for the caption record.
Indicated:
h=7 m=14
